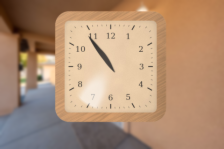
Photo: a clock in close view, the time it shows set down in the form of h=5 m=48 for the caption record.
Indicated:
h=10 m=54
